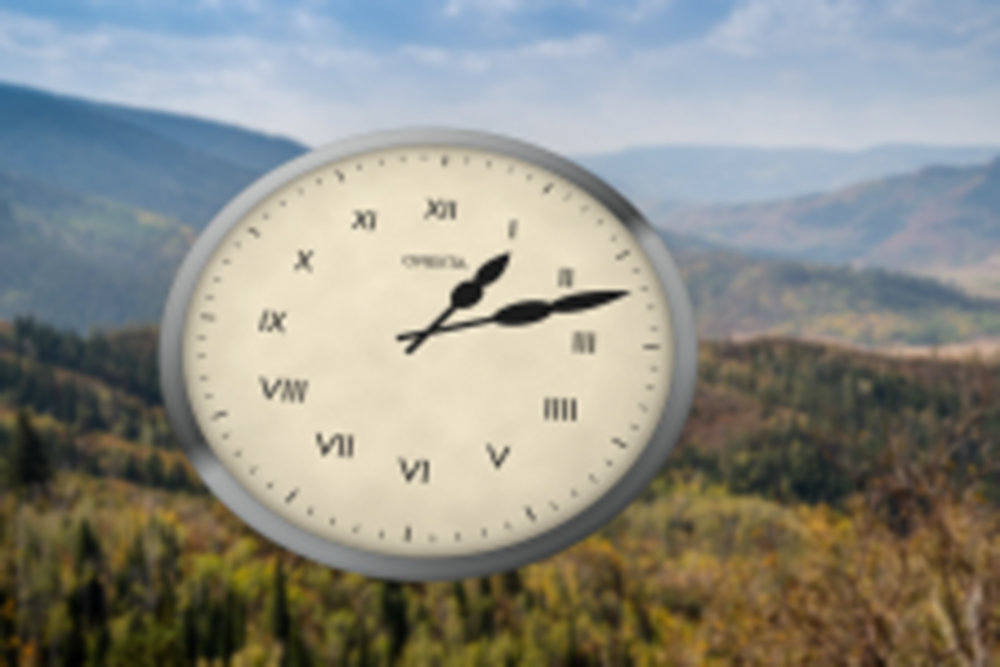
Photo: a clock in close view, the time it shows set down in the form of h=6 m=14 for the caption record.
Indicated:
h=1 m=12
